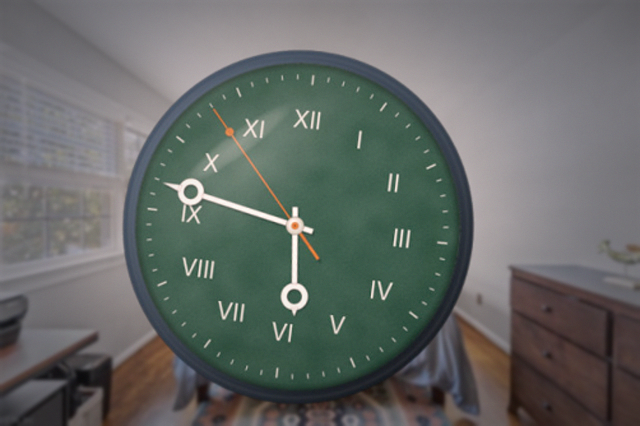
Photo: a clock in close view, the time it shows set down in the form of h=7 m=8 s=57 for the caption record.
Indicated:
h=5 m=46 s=53
